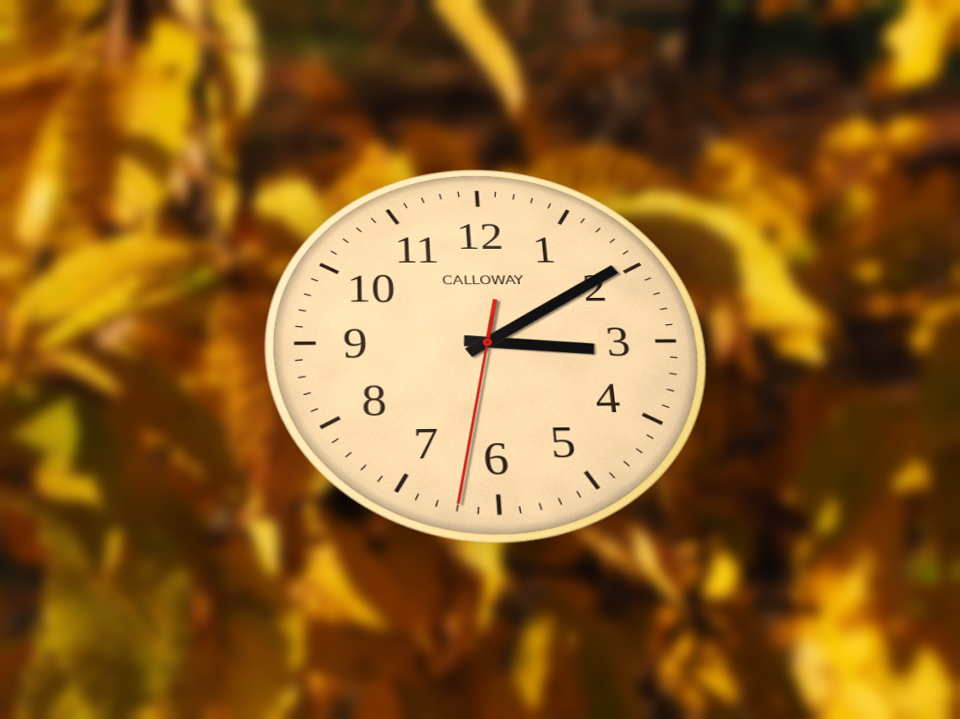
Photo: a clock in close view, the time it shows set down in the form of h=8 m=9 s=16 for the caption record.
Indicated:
h=3 m=9 s=32
